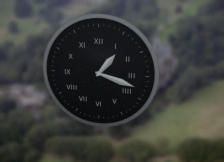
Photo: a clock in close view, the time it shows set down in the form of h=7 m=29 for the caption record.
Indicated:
h=1 m=18
